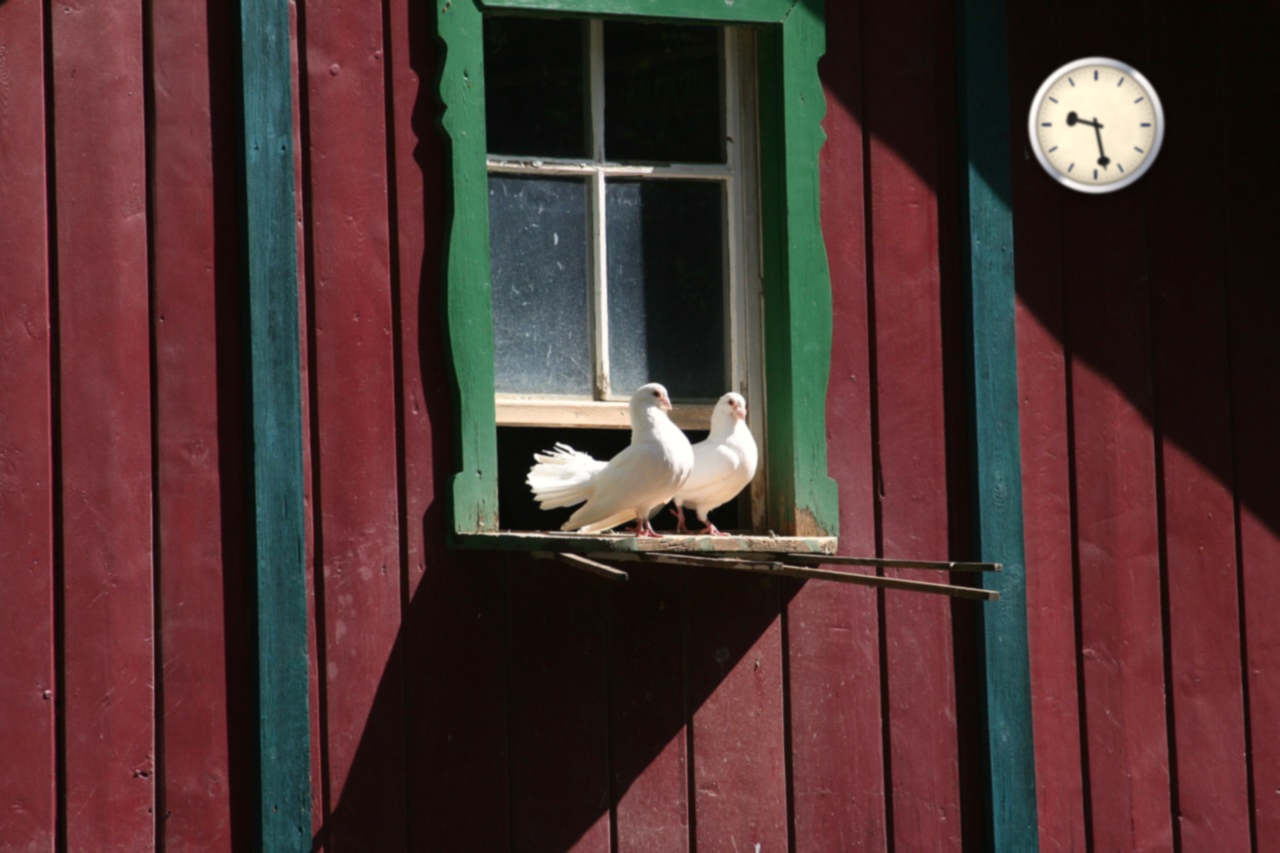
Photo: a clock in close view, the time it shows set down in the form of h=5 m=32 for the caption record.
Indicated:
h=9 m=28
